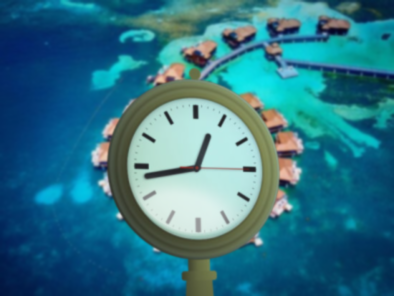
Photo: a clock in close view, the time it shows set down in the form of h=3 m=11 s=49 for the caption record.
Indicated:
h=12 m=43 s=15
